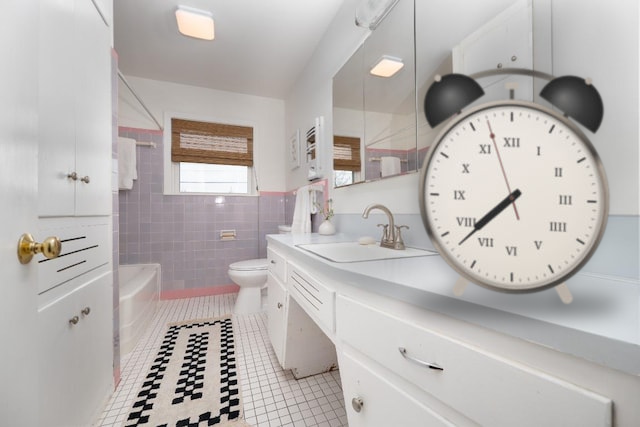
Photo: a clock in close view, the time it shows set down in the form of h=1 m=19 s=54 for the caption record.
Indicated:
h=7 m=37 s=57
